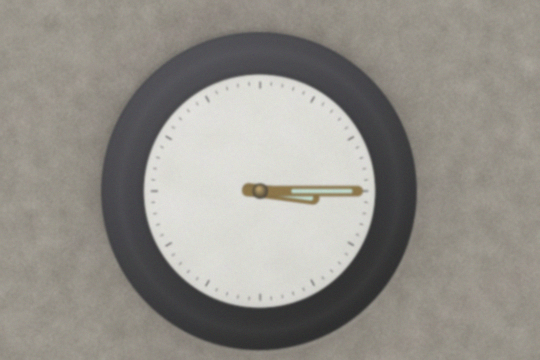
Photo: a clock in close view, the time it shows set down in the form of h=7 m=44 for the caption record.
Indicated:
h=3 m=15
